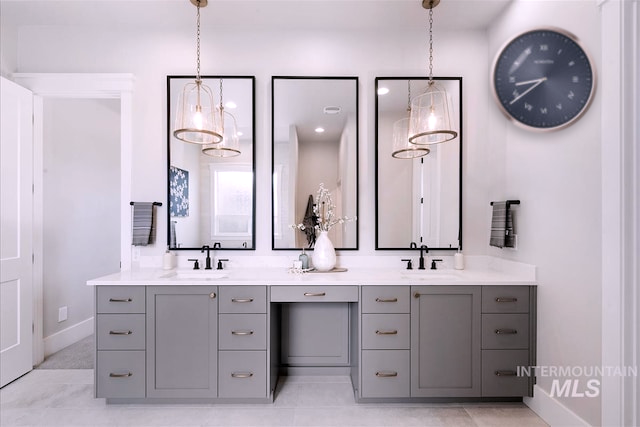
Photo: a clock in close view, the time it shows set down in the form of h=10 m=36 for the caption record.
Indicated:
h=8 m=39
